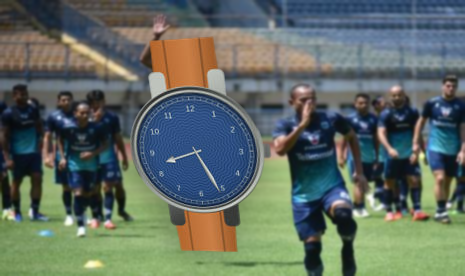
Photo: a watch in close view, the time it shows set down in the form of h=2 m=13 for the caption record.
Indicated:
h=8 m=26
